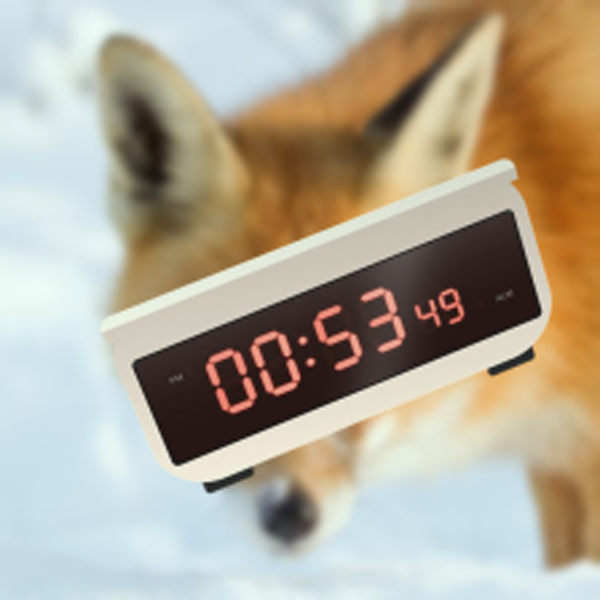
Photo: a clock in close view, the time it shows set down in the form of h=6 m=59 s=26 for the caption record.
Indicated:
h=0 m=53 s=49
